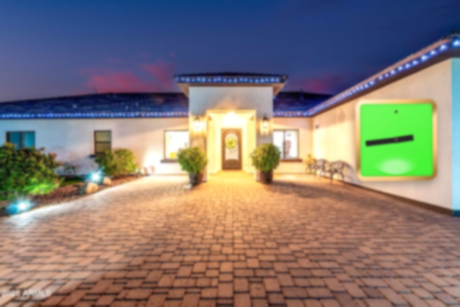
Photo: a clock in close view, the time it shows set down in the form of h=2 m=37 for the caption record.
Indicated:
h=2 m=44
